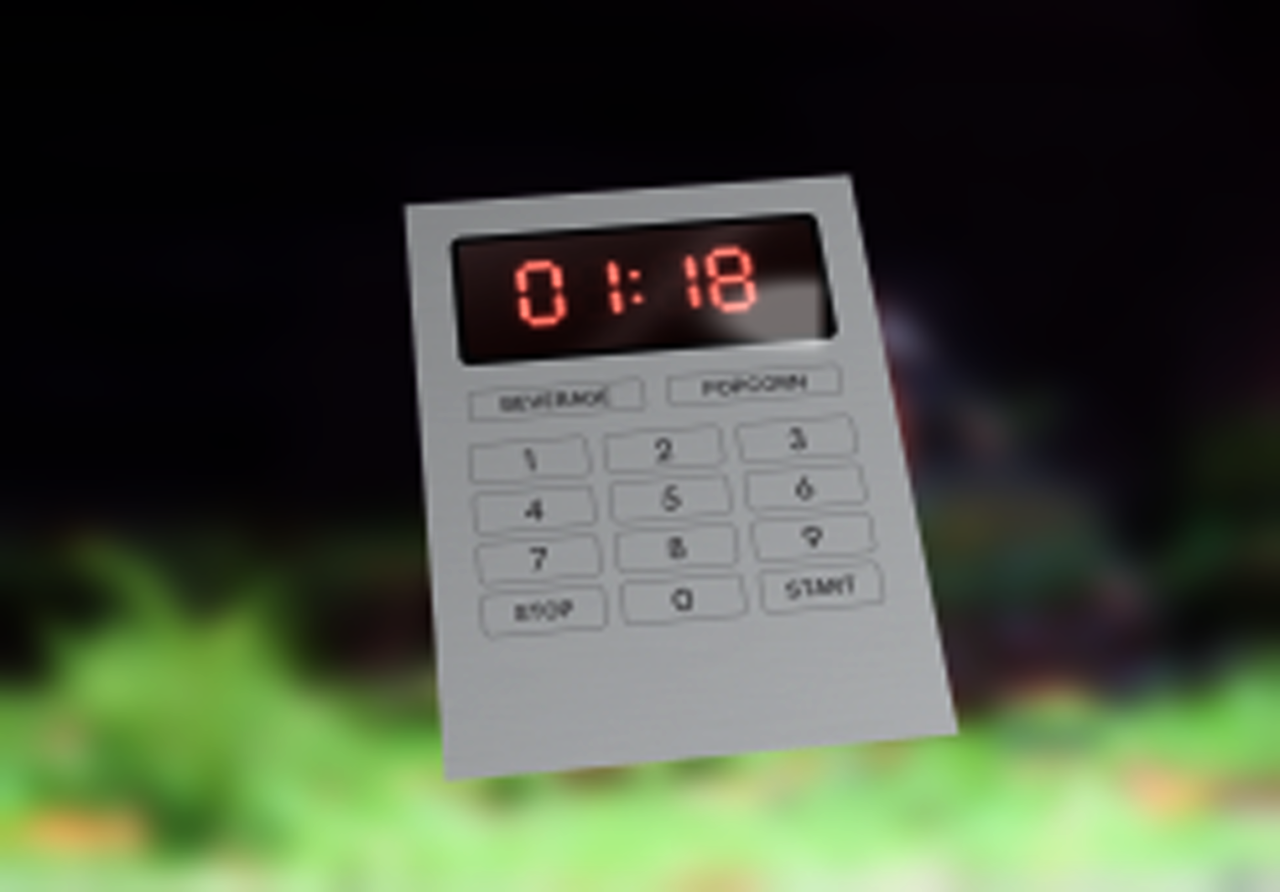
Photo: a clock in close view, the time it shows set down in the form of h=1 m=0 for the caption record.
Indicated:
h=1 m=18
